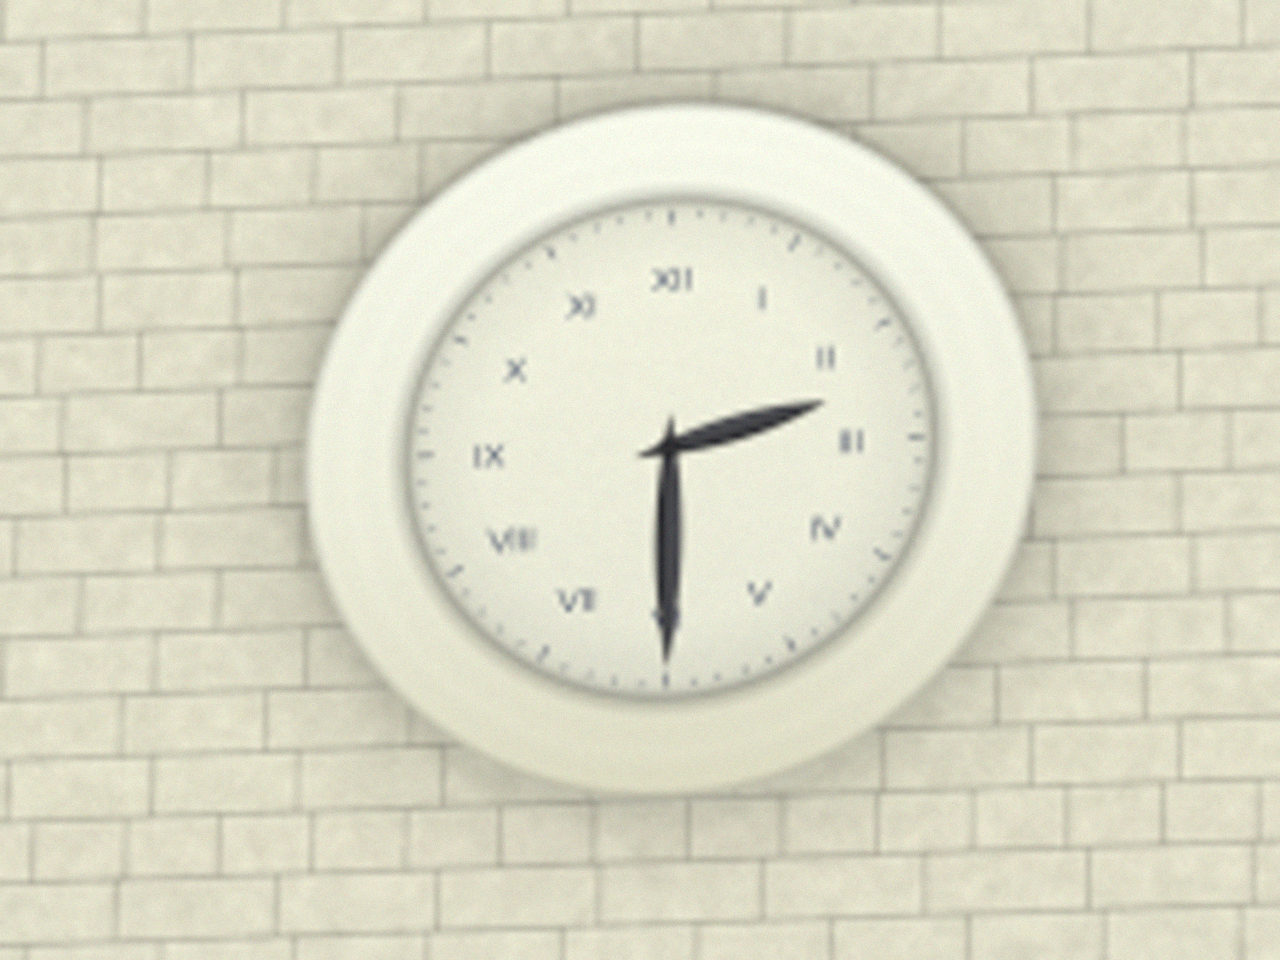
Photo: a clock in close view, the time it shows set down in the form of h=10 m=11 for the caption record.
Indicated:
h=2 m=30
